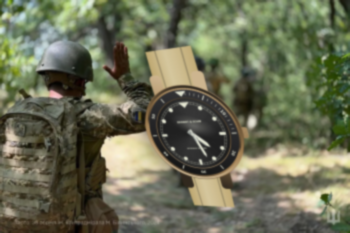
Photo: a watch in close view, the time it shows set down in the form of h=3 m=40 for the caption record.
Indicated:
h=4 m=27
